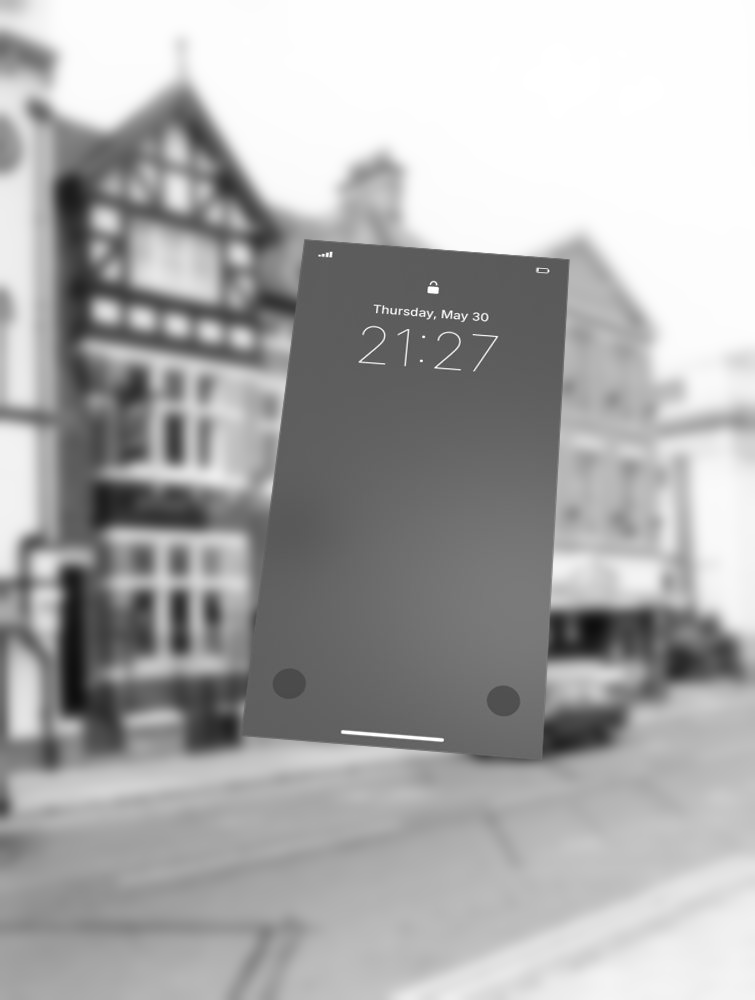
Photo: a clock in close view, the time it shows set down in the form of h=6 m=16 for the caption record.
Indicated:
h=21 m=27
